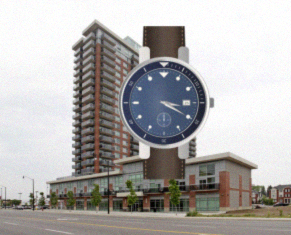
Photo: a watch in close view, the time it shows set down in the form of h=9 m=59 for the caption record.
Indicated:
h=3 m=20
